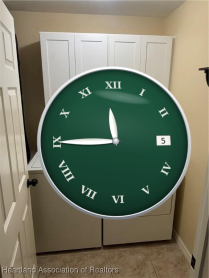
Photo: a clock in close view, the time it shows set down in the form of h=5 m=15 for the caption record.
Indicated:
h=11 m=45
